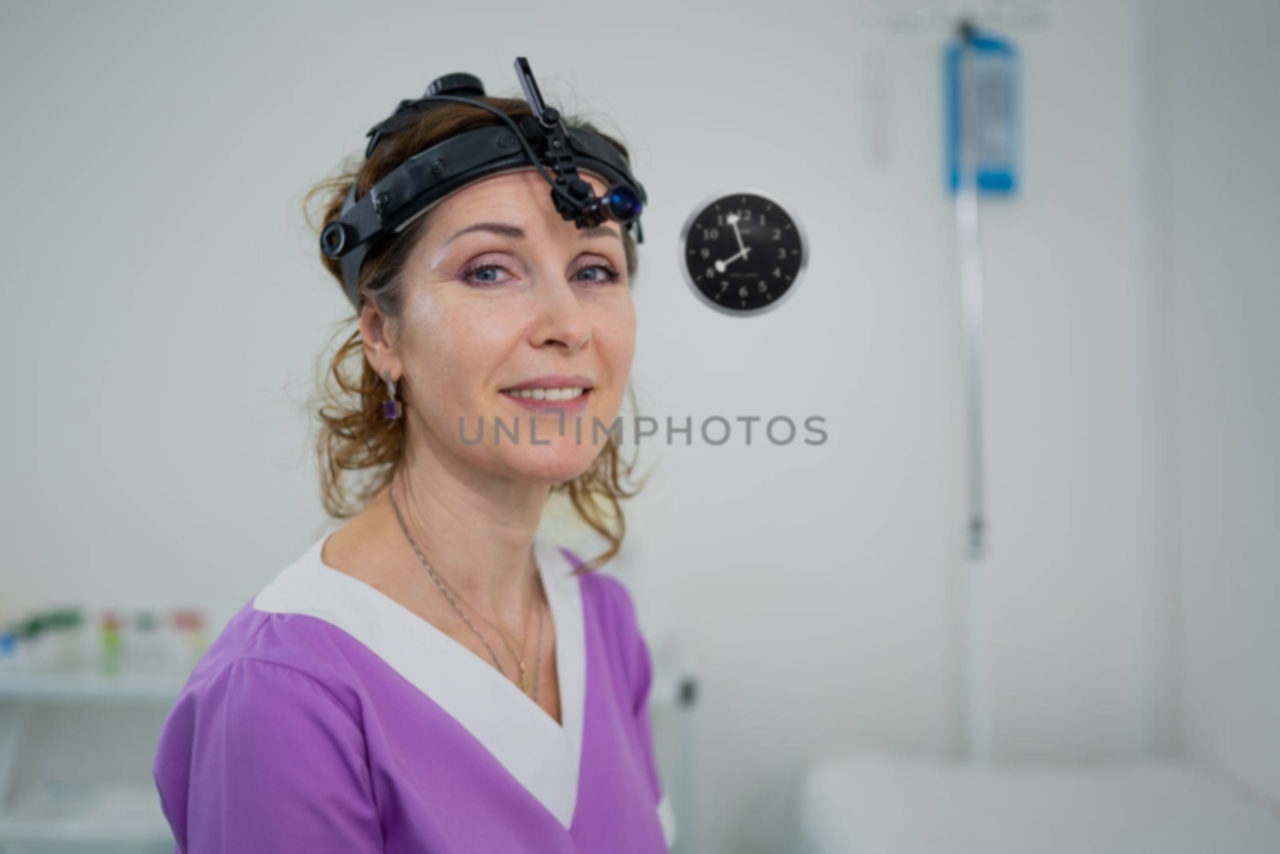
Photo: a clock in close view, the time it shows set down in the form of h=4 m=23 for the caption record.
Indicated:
h=7 m=57
